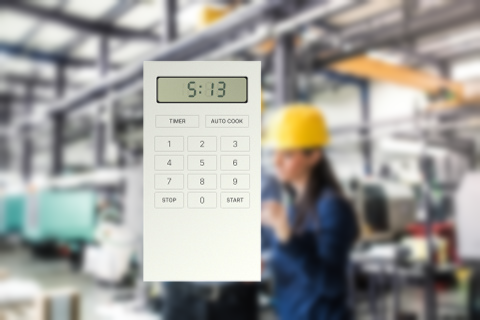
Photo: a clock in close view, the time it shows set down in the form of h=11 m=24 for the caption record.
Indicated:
h=5 m=13
